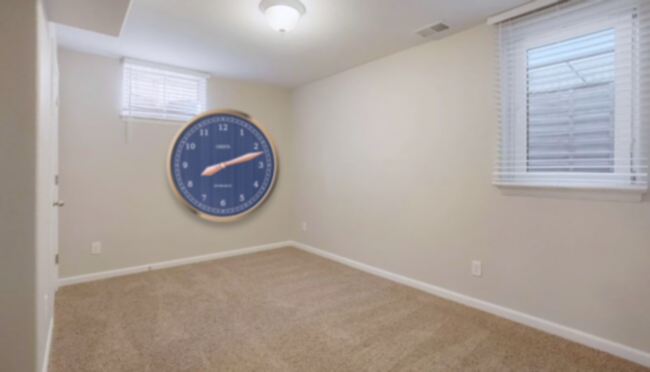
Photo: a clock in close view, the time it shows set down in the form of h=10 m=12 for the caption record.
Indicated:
h=8 m=12
